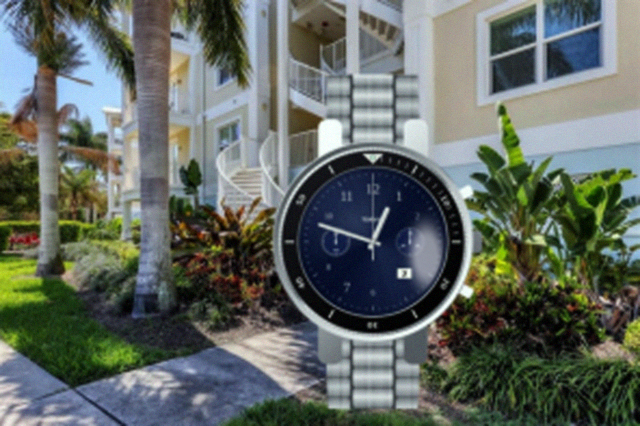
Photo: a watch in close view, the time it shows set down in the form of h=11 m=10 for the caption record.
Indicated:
h=12 m=48
